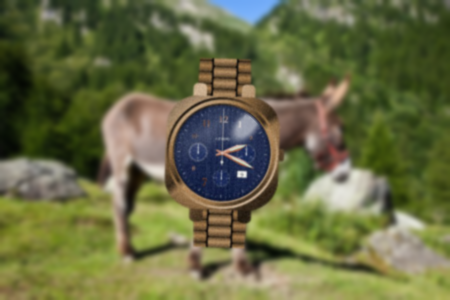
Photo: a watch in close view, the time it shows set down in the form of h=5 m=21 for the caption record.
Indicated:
h=2 m=19
